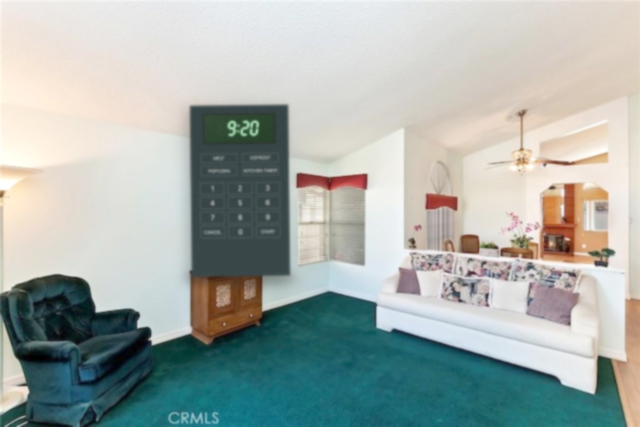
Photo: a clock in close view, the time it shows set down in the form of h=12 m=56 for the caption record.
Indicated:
h=9 m=20
